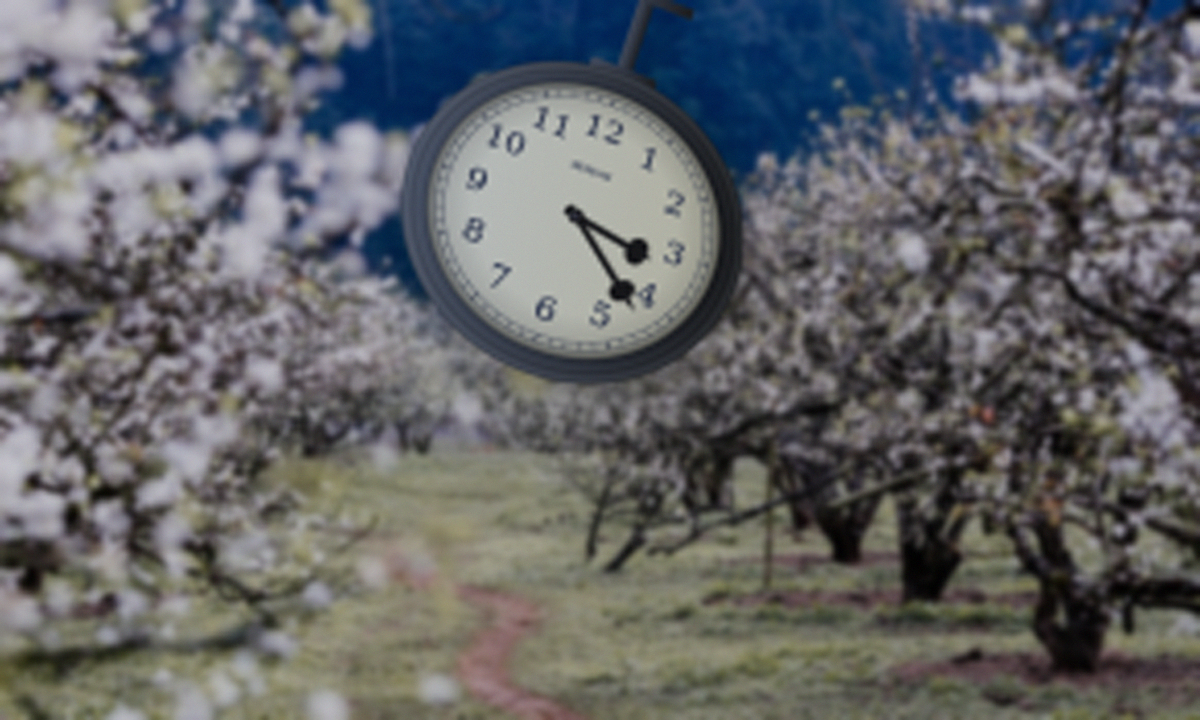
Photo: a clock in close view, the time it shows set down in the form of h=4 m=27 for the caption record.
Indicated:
h=3 m=22
